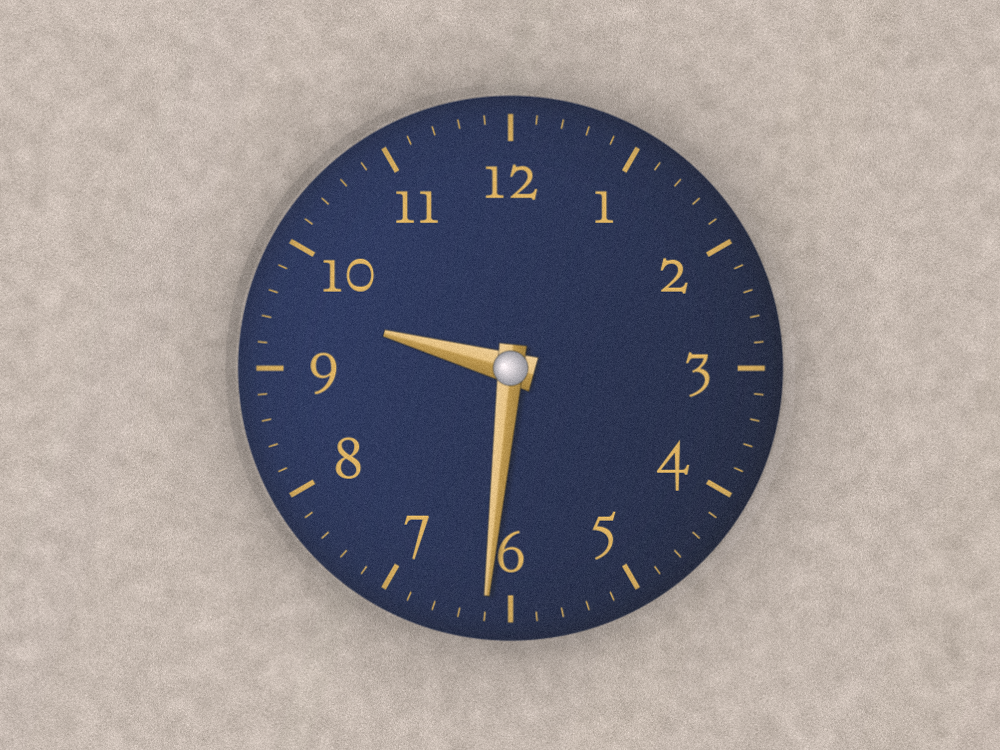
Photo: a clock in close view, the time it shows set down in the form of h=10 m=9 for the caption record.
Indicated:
h=9 m=31
